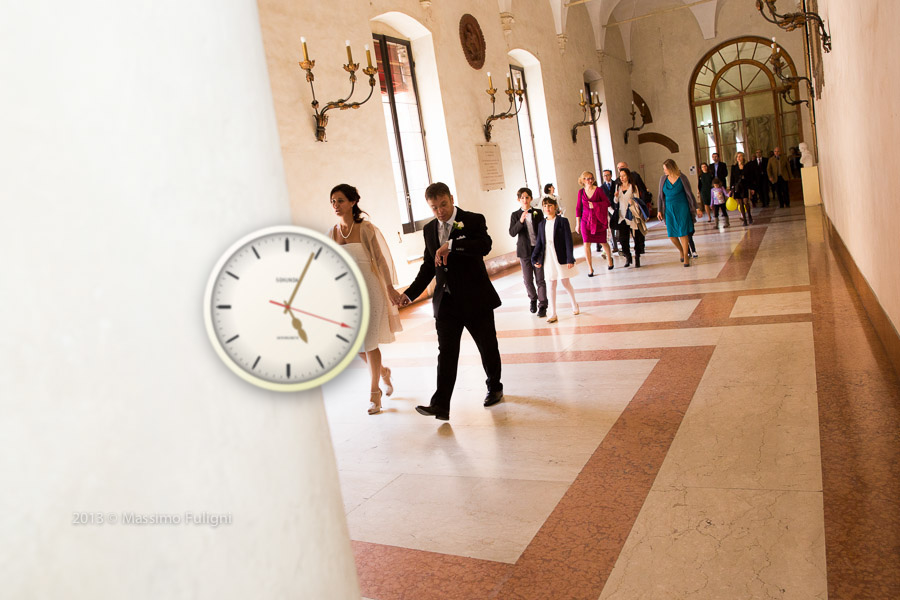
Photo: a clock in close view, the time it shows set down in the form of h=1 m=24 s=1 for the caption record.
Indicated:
h=5 m=4 s=18
